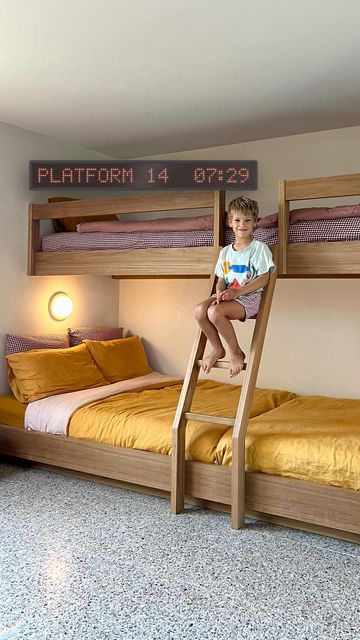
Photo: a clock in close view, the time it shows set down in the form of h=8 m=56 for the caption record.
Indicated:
h=7 m=29
